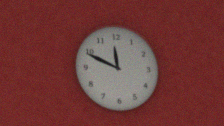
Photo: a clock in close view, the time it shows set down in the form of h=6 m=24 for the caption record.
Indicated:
h=11 m=49
